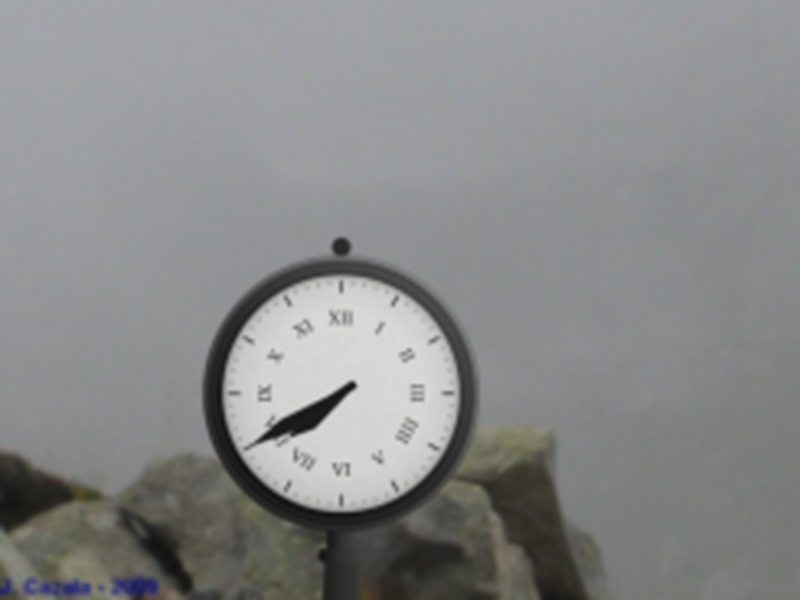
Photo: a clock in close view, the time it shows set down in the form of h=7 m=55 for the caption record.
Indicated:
h=7 m=40
